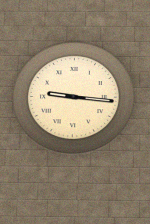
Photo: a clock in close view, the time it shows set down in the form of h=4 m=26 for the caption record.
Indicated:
h=9 m=16
